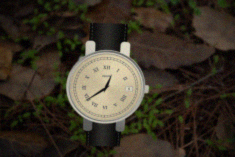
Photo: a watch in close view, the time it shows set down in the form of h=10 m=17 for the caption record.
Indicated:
h=12 m=39
